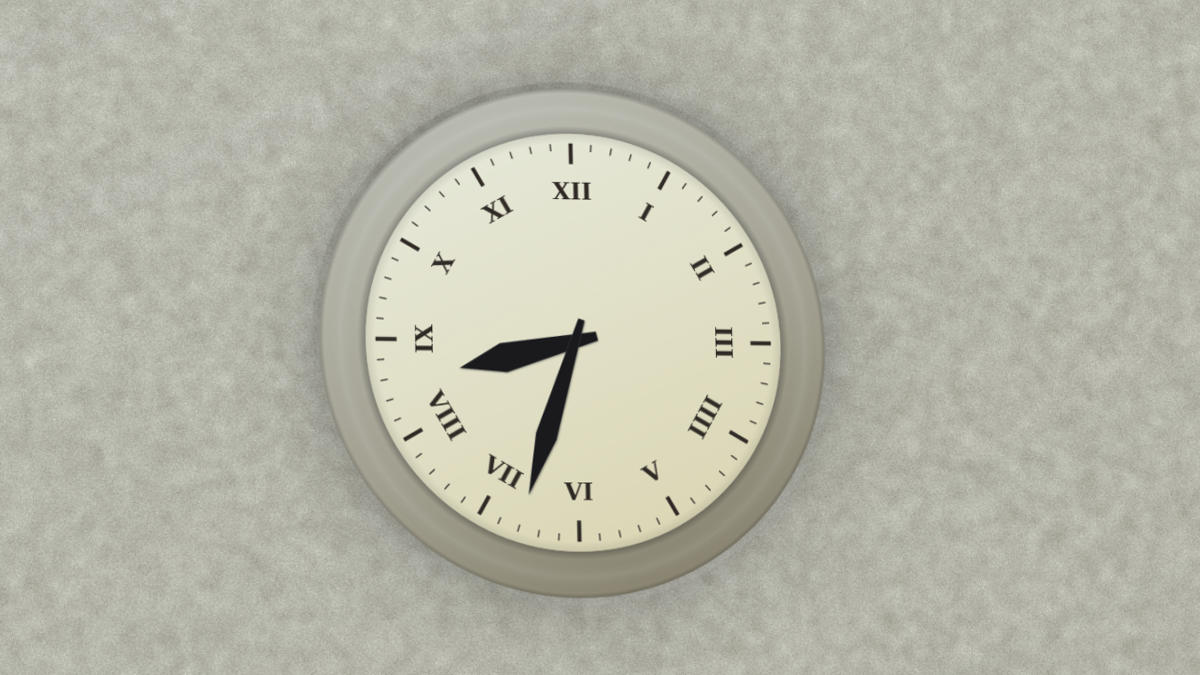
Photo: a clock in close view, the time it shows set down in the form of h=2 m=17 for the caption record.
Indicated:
h=8 m=33
